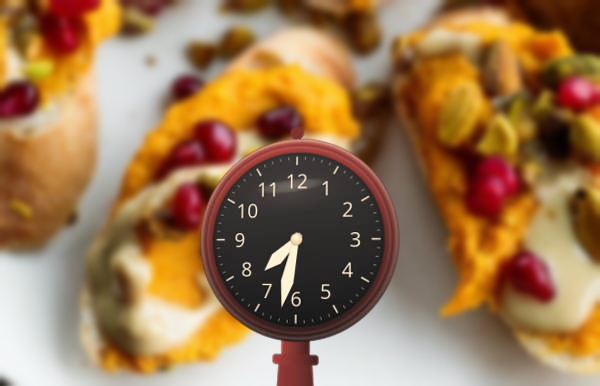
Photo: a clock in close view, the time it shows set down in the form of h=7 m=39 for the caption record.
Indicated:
h=7 m=32
